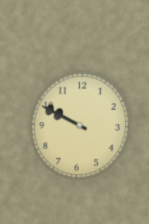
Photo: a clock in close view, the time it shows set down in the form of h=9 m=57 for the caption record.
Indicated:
h=9 m=49
